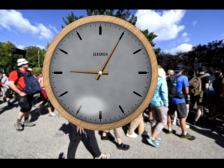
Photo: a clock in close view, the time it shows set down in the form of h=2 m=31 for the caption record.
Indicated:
h=9 m=5
